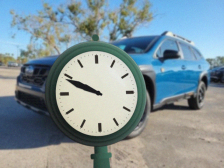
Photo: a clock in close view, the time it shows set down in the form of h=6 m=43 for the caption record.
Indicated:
h=9 m=49
